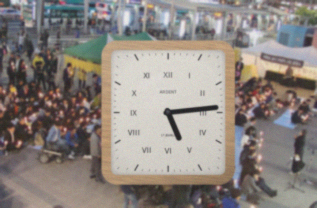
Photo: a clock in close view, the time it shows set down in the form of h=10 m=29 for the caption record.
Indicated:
h=5 m=14
